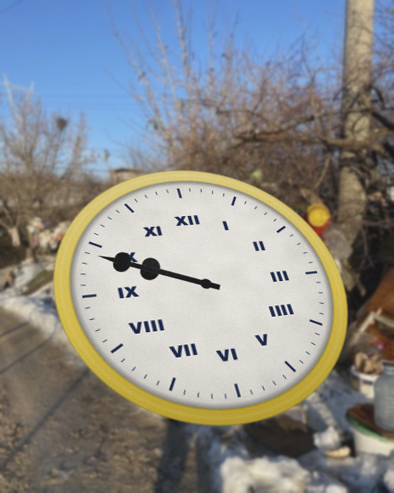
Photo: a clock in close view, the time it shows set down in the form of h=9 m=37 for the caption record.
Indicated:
h=9 m=49
